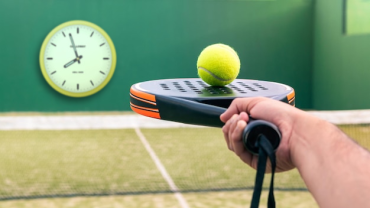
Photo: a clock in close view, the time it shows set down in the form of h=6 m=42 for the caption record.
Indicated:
h=7 m=57
